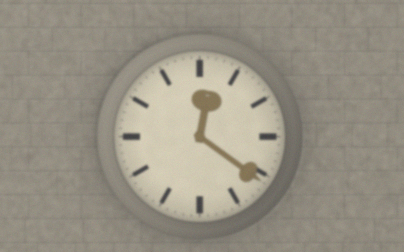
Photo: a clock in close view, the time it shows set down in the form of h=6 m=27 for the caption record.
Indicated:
h=12 m=21
